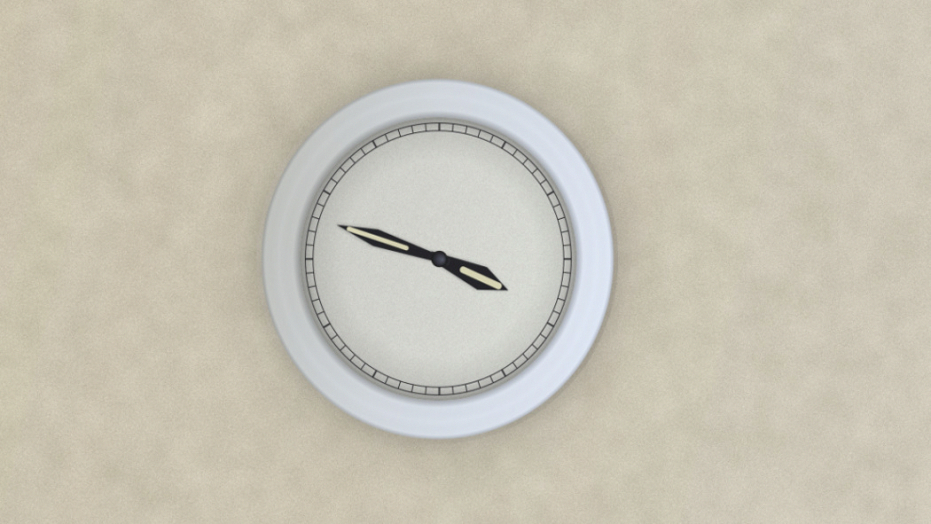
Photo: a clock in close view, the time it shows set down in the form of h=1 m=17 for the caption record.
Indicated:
h=3 m=48
